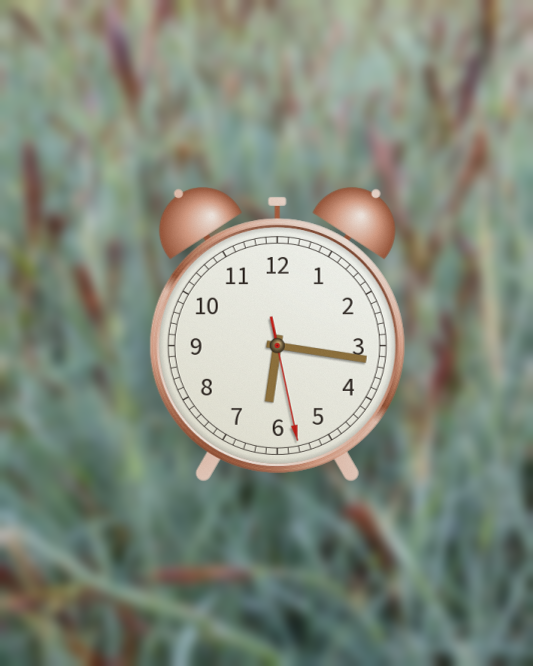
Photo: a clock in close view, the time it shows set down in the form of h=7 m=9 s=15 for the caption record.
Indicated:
h=6 m=16 s=28
